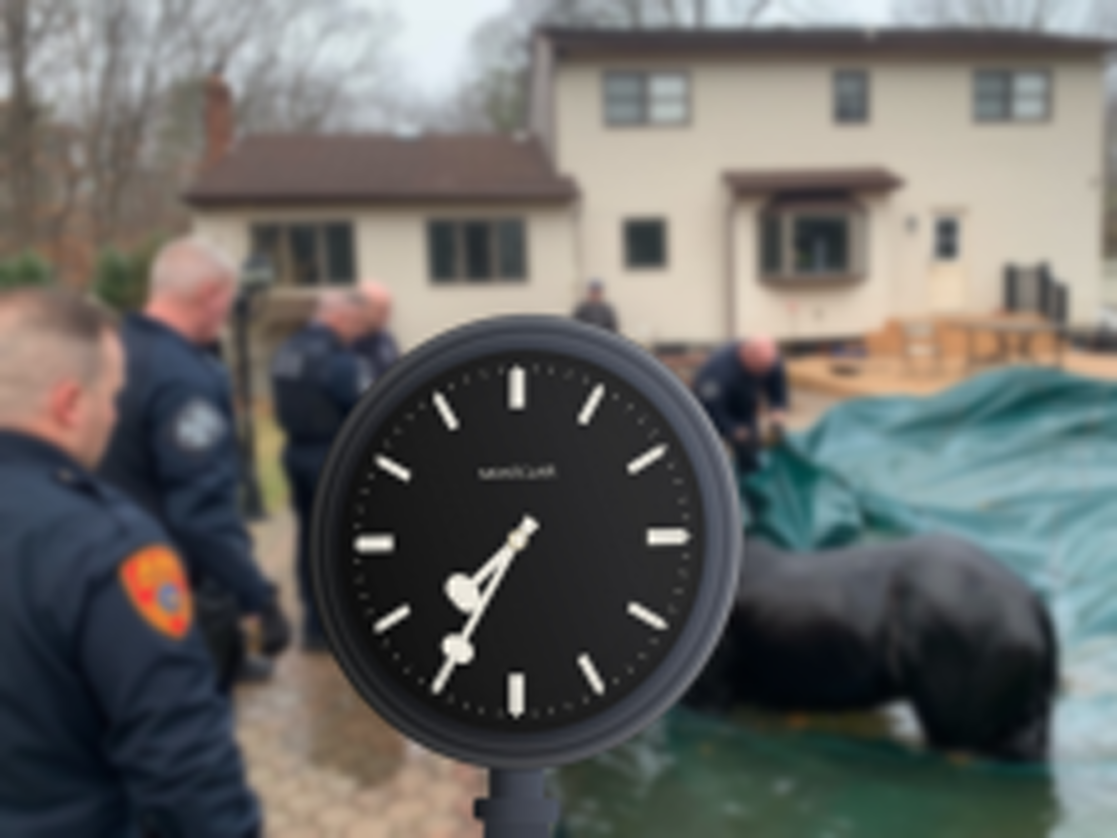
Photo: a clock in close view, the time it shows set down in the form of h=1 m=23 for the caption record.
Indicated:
h=7 m=35
